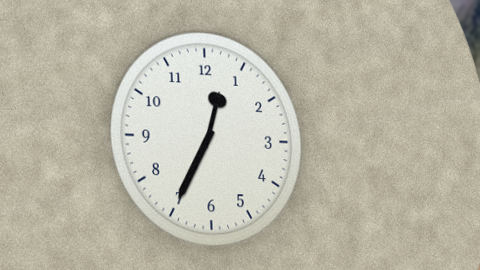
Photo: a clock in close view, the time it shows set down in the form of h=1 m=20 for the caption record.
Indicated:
h=12 m=35
